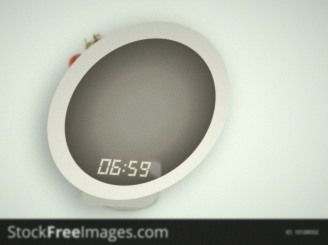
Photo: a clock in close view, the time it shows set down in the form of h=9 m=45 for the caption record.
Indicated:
h=6 m=59
